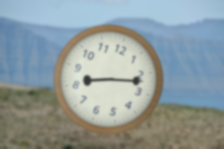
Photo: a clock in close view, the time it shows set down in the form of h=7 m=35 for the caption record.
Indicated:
h=8 m=12
